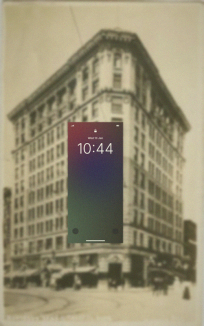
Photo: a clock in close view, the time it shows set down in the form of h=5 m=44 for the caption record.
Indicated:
h=10 m=44
